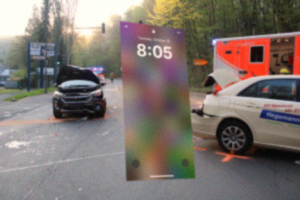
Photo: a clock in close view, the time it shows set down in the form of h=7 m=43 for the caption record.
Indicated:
h=8 m=5
